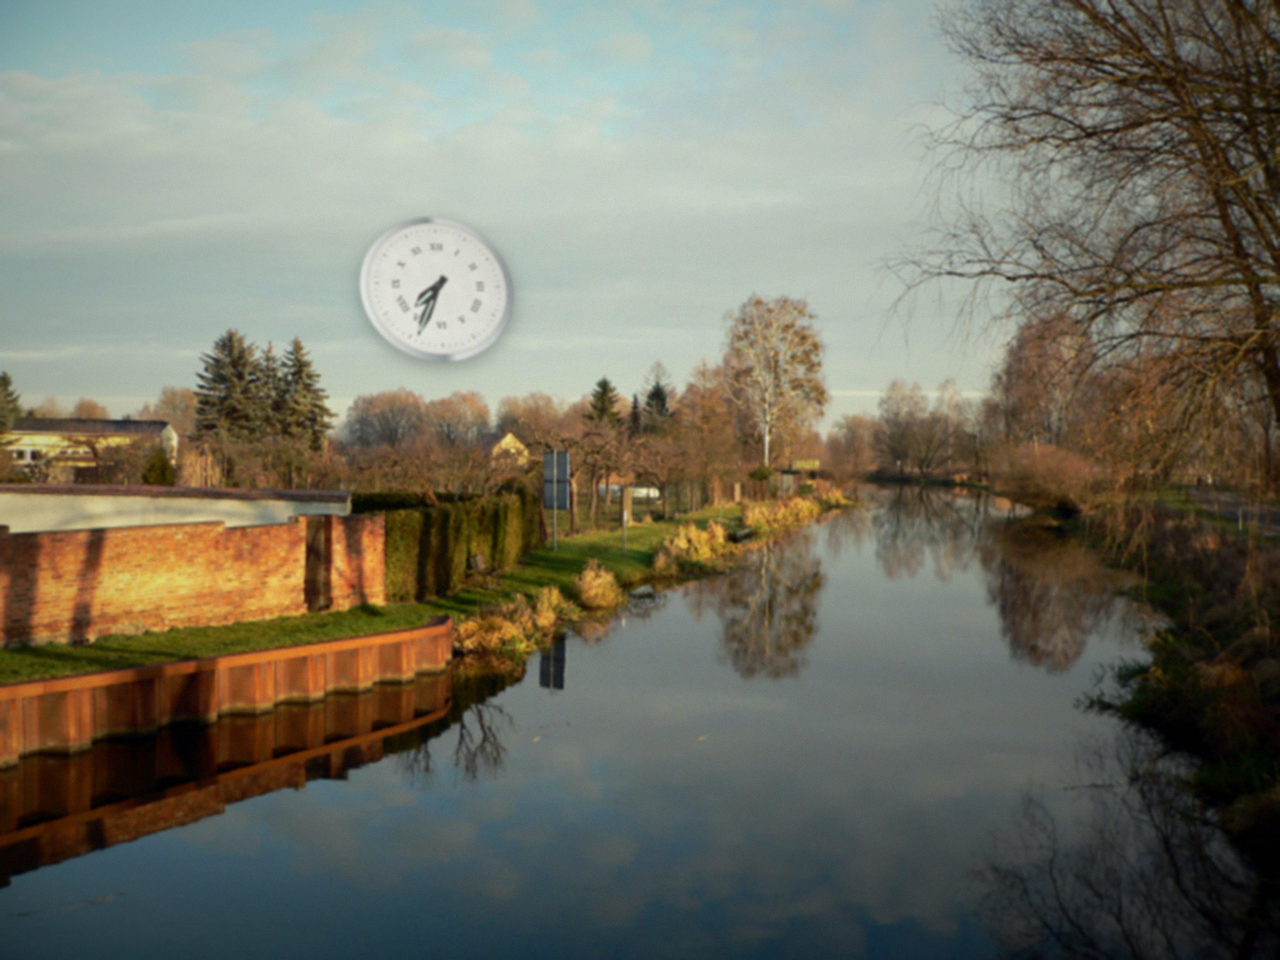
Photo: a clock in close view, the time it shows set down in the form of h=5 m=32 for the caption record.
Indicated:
h=7 m=34
